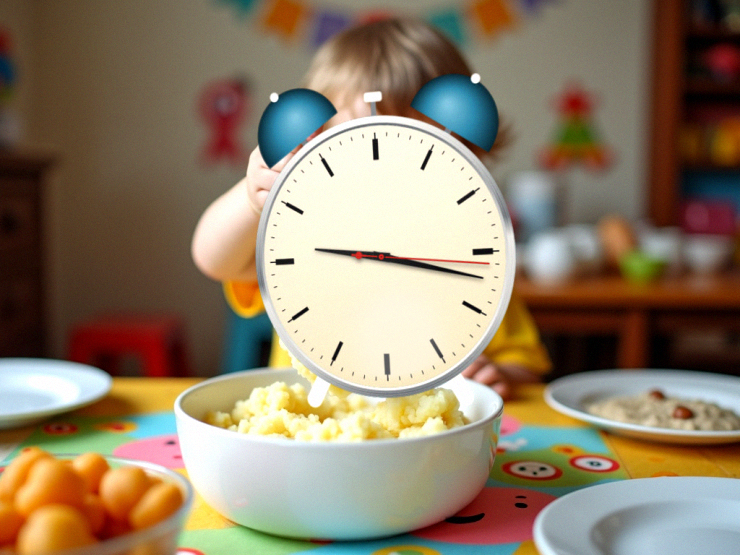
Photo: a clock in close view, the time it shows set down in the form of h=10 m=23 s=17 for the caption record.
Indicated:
h=9 m=17 s=16
